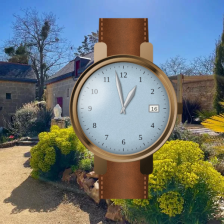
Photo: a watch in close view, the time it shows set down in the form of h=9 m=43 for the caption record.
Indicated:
h=12 m=58
